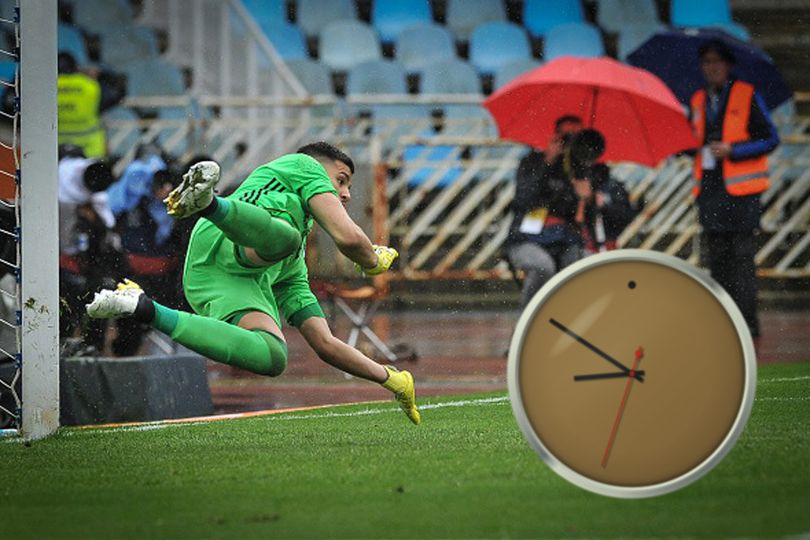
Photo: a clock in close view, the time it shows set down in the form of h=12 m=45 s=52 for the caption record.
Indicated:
h=8 m=50 s=33
